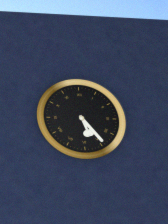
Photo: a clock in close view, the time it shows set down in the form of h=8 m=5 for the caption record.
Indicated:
h=5 m=24
